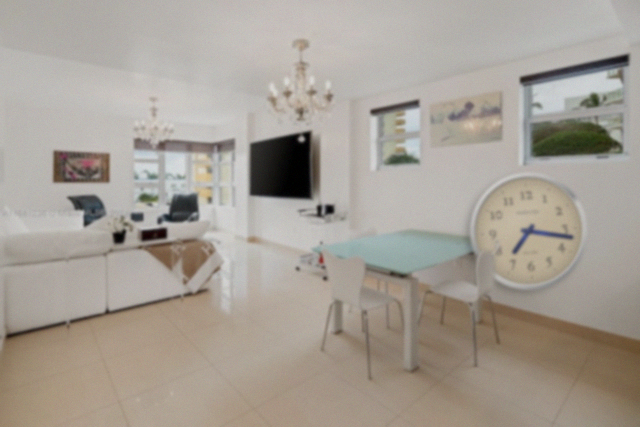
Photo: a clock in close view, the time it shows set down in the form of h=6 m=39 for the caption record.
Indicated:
h=7 m=17
